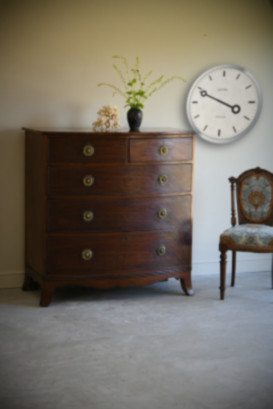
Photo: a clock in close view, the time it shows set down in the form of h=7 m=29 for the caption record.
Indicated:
h=3 m=49
